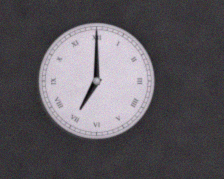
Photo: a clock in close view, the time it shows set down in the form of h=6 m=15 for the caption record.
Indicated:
h=7 m=0
